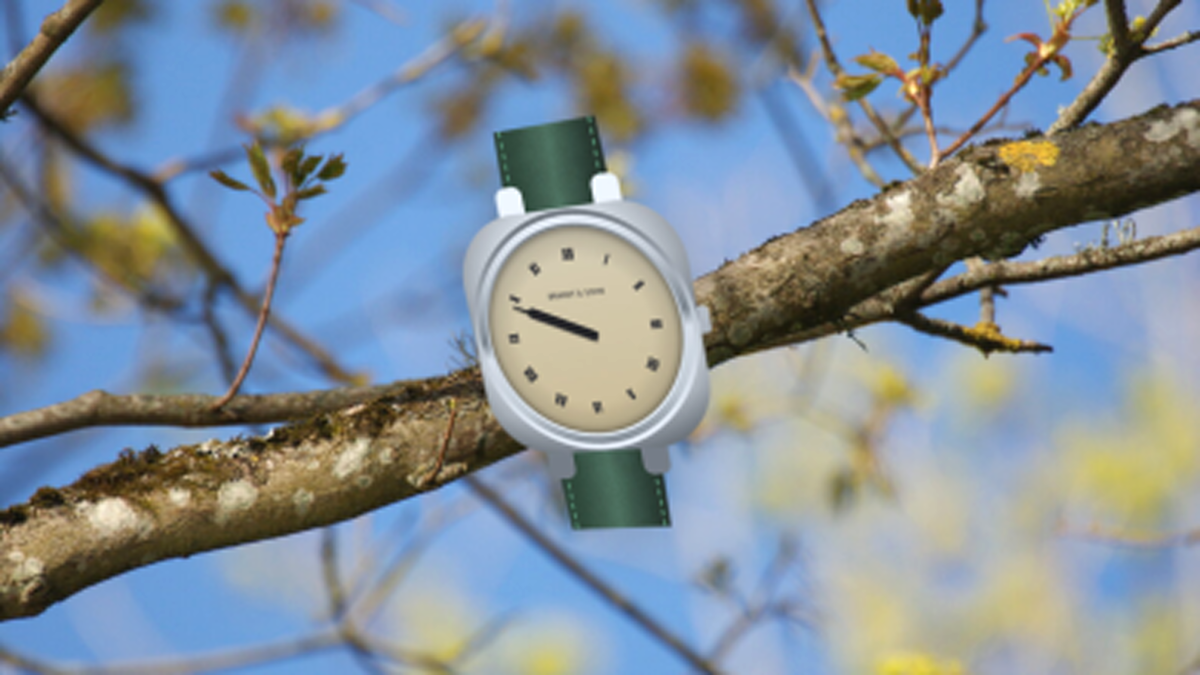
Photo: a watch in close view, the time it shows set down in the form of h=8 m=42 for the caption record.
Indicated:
h=9 m=49
